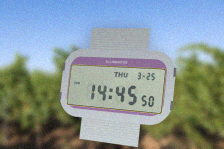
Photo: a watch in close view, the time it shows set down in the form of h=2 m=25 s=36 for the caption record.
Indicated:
h=14 m=45 s=50
